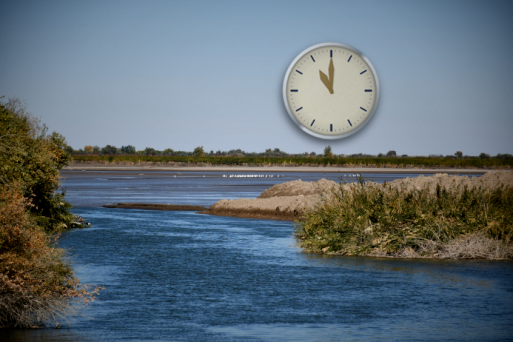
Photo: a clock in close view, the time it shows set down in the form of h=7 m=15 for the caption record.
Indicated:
h=11 m=0
